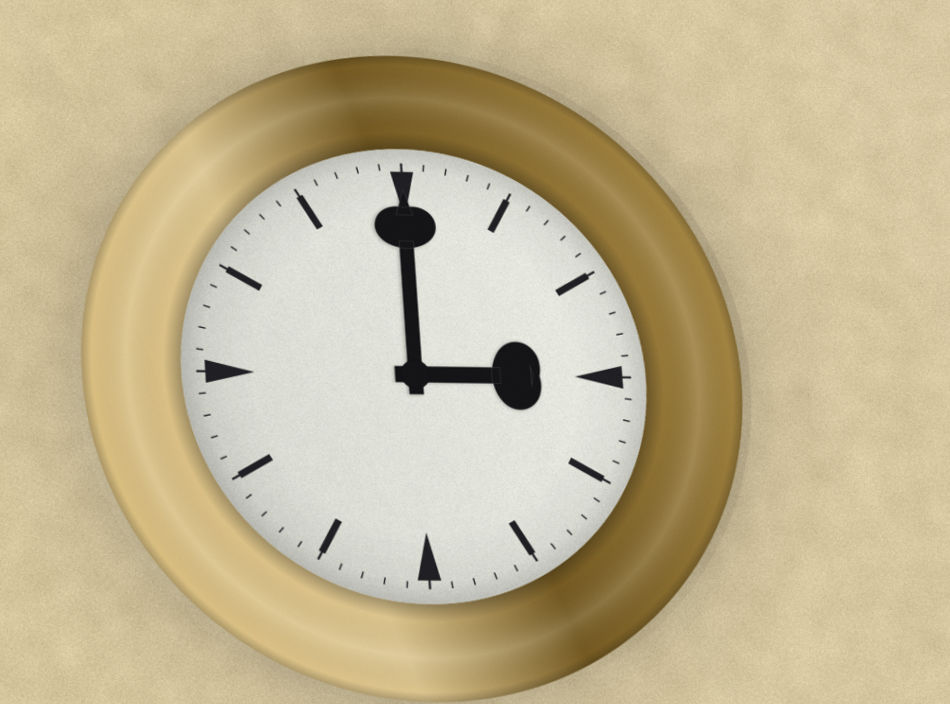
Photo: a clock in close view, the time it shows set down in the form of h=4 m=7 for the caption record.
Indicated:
h=3 m=0
